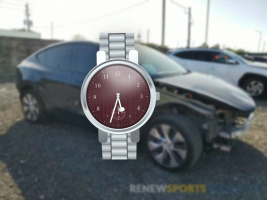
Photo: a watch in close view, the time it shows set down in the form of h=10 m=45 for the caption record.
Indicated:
h=5 m=33
